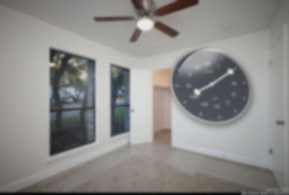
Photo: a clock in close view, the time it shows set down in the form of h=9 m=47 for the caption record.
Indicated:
h=8 m=10
